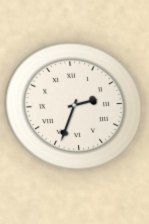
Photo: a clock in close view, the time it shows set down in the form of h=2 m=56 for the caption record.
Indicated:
h=2 m=34
